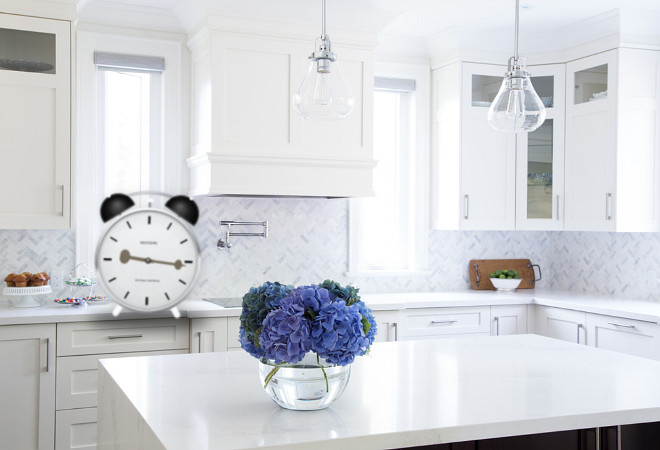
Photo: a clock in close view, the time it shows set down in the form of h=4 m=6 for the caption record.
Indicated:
h=9 m=16
